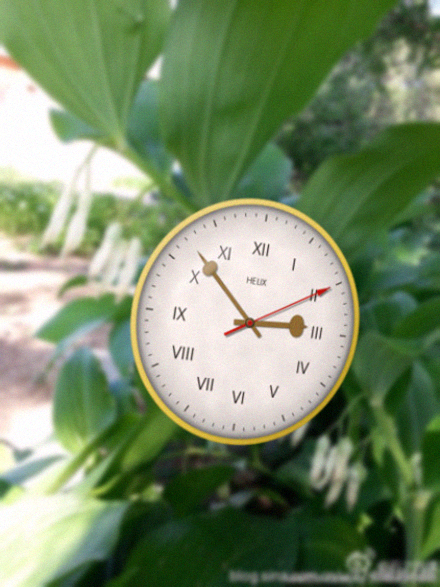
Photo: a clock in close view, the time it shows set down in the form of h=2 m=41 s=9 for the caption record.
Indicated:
h=2 m=52 s=10
